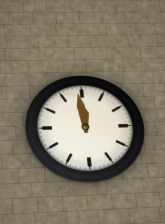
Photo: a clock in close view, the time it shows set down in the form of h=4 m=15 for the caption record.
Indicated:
h=11 m=59
